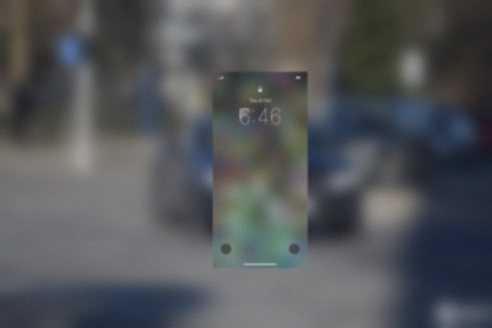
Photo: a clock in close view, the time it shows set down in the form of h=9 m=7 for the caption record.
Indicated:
h=6 m=46
